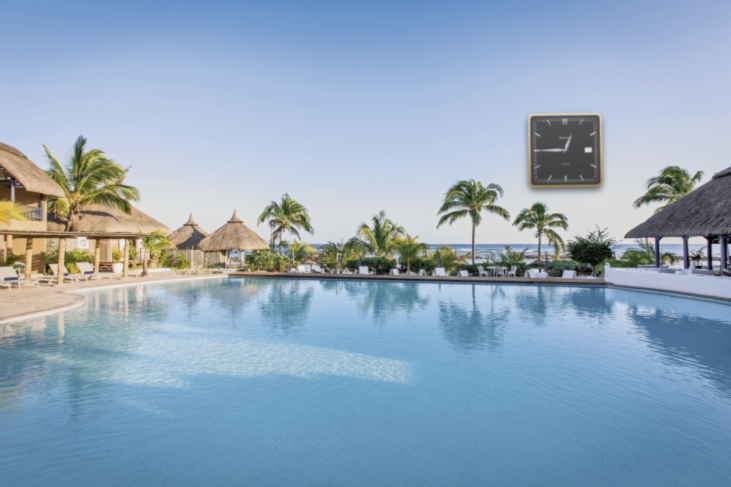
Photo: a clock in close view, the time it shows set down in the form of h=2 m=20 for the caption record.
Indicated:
h=12 m=45
